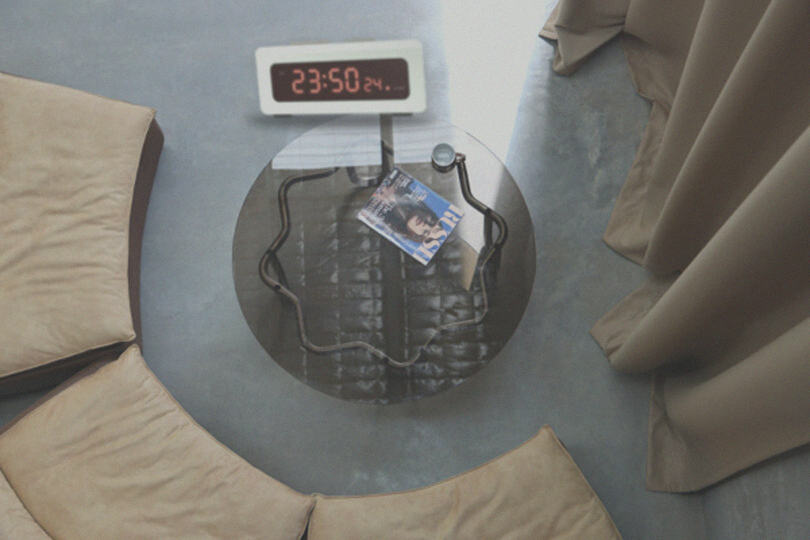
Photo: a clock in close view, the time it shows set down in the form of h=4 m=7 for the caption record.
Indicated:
h=23 m=50
